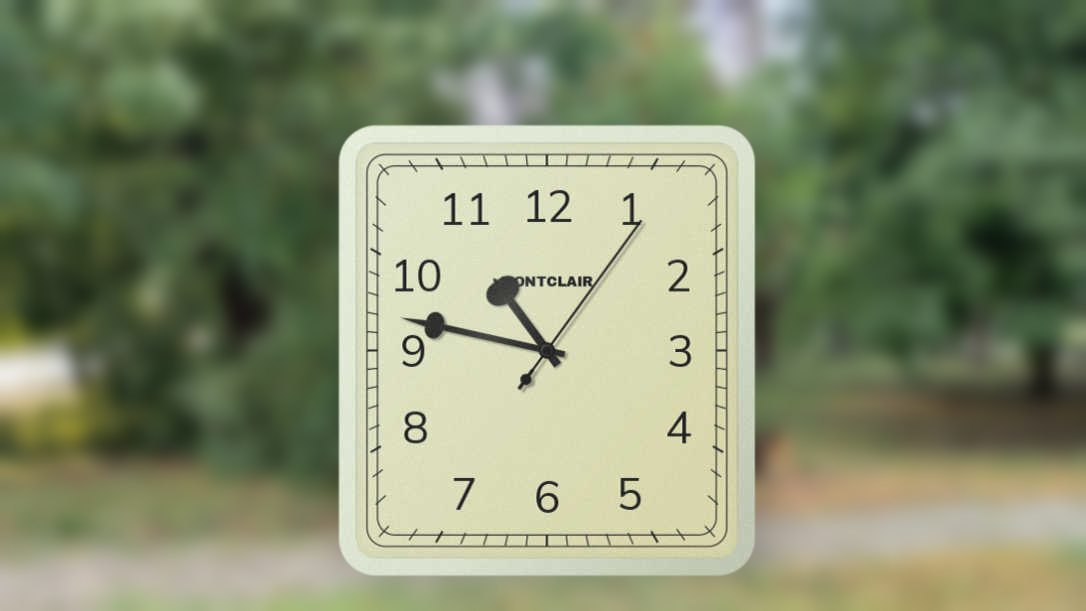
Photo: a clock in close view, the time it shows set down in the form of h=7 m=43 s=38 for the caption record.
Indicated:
h=10 m=47 s=6
